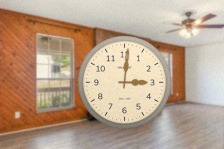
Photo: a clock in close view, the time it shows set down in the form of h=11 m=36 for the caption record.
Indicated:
h=3 m=1
